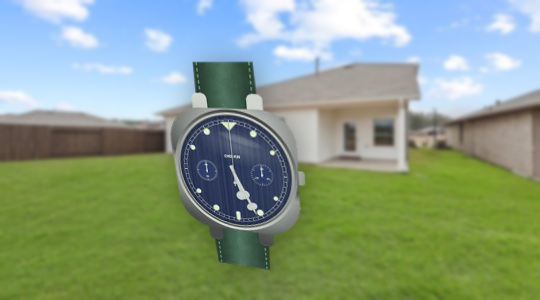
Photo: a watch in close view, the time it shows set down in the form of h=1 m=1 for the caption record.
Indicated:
h=5 m=26
